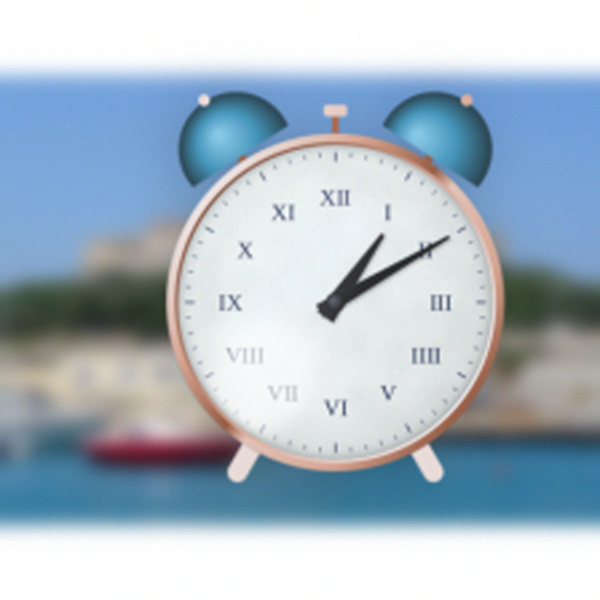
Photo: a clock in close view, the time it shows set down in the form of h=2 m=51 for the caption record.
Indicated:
h=1 m=10
